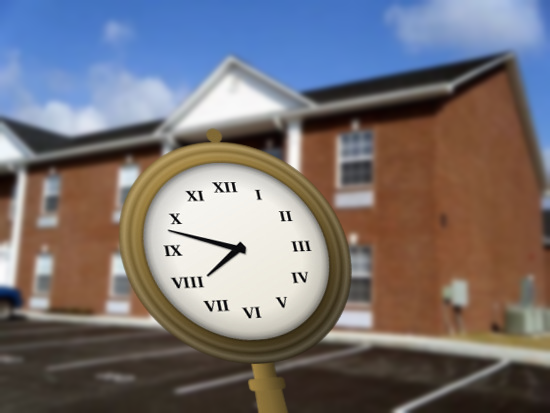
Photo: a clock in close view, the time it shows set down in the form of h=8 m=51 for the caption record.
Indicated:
h=7 m=48
